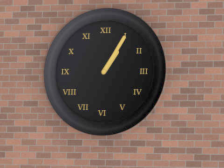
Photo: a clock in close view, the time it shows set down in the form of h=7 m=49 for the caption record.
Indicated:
h=1 m=5
